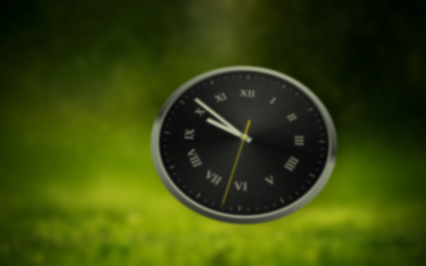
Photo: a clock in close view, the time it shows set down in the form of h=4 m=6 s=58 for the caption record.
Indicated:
h=9 m=51 s=32
